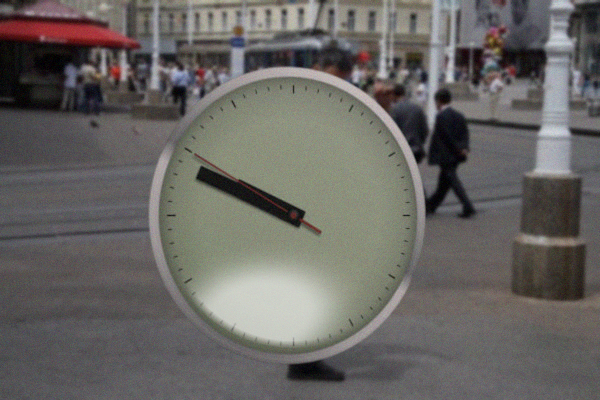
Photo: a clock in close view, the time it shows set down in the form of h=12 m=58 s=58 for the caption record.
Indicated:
h=9 m=48 s=50
